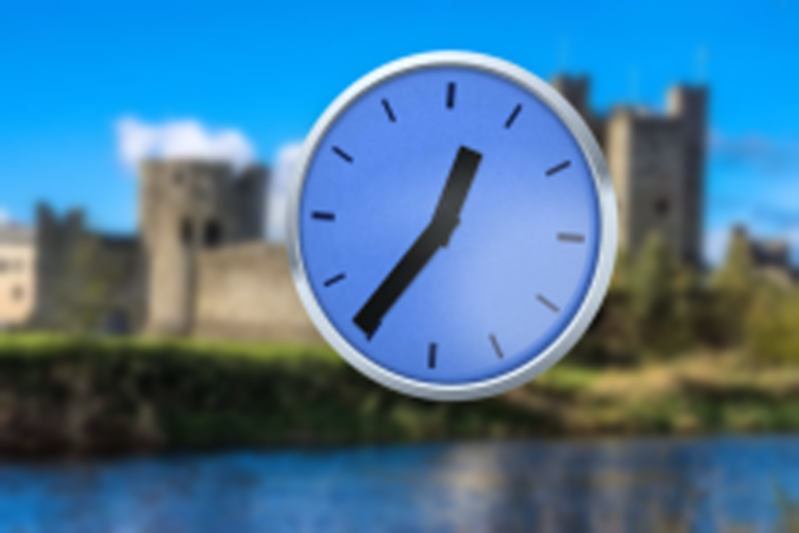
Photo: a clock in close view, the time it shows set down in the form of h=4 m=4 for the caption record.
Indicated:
h=12 m=36
